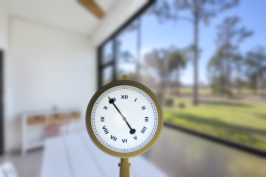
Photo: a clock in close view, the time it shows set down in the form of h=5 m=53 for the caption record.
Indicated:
h=4 m=54
